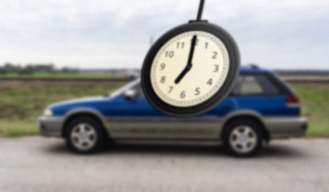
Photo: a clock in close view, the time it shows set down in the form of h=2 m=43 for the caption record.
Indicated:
h=7 m=0
